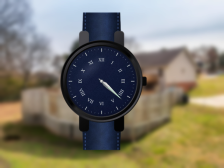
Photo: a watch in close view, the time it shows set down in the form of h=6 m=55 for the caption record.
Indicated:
h=4 m=22
